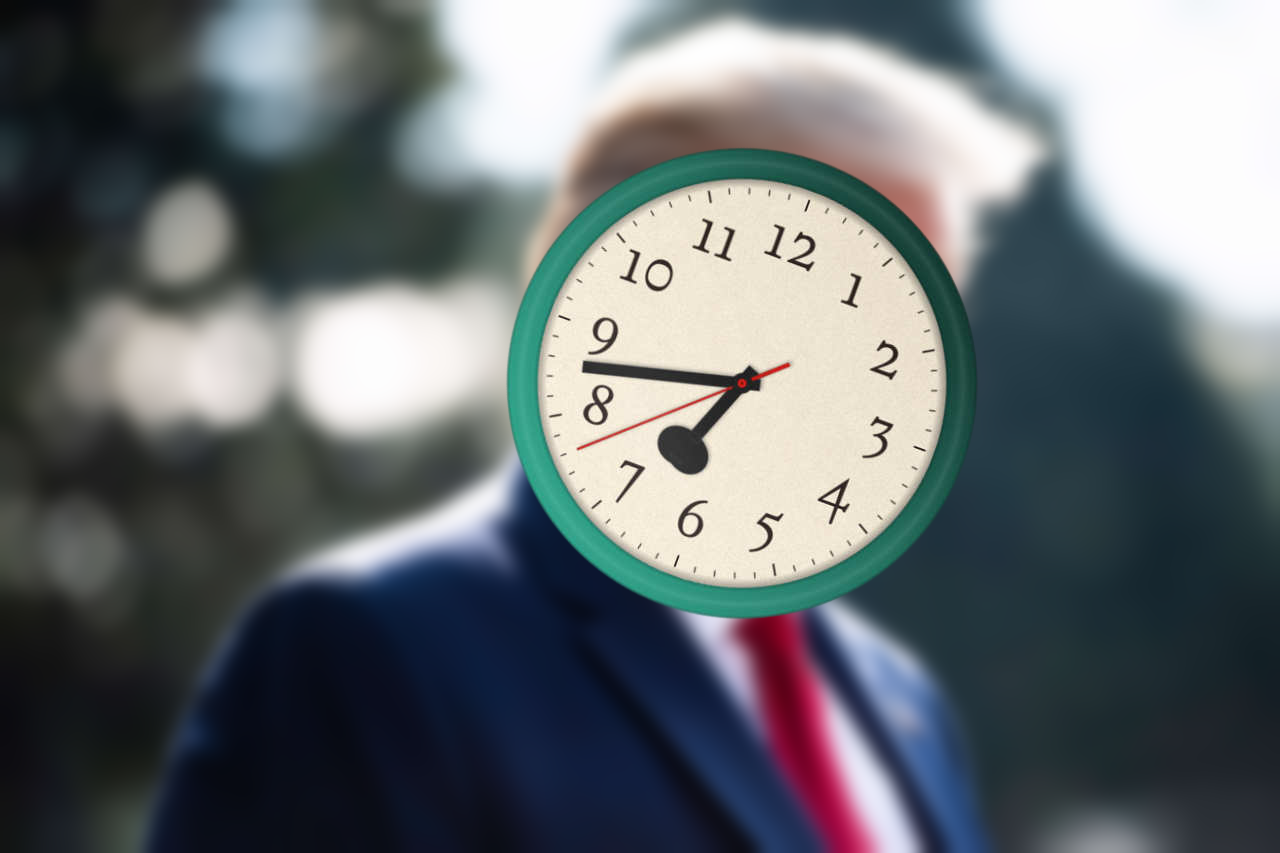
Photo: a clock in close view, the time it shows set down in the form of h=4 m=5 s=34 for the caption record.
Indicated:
h=6 m=42 s=38
